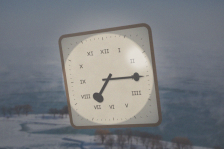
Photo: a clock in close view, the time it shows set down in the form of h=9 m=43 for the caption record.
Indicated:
h=7 m=15
